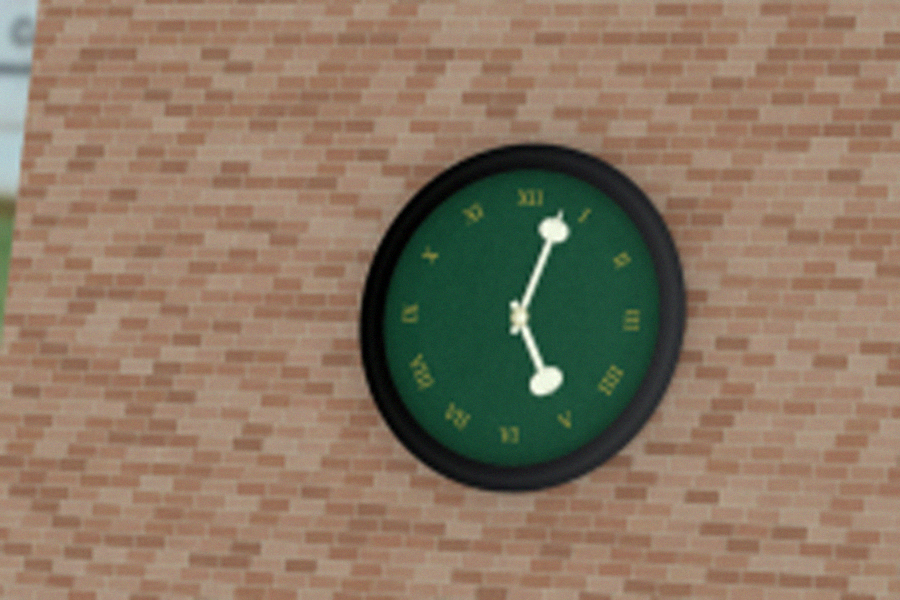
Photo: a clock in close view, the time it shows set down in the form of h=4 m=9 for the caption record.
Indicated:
h=5 m=3
